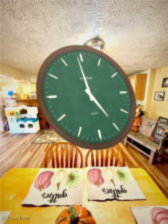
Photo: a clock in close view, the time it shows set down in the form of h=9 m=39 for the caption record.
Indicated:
h=4 m=59
